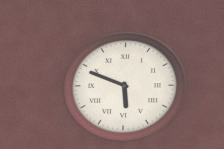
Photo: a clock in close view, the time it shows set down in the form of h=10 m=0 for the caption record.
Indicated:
h=5 m=49
